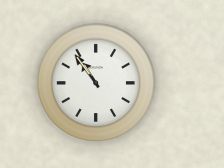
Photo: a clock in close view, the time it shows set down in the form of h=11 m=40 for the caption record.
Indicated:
h=10 m=54
